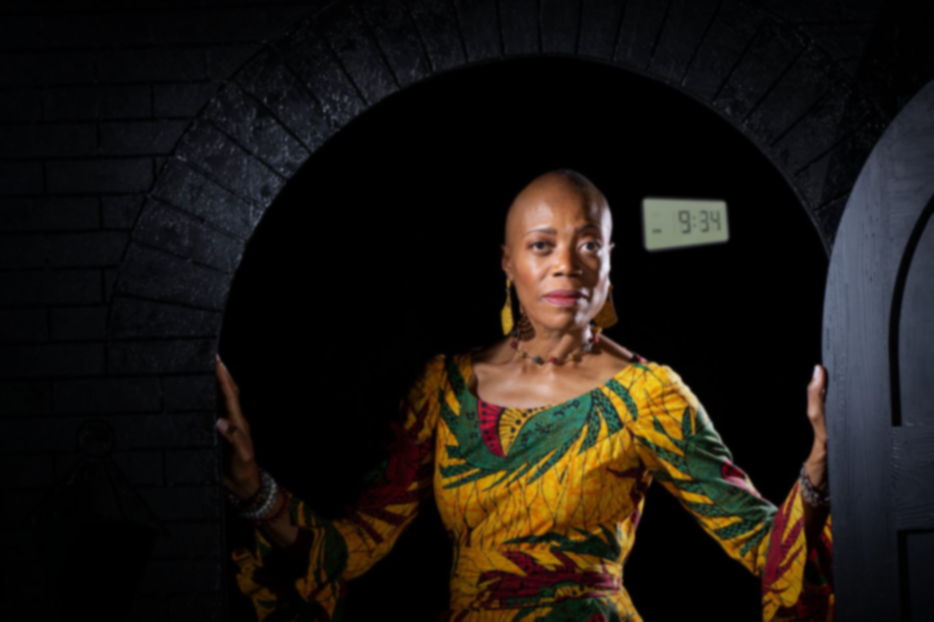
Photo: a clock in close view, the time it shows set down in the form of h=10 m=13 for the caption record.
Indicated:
h=9 m=34
